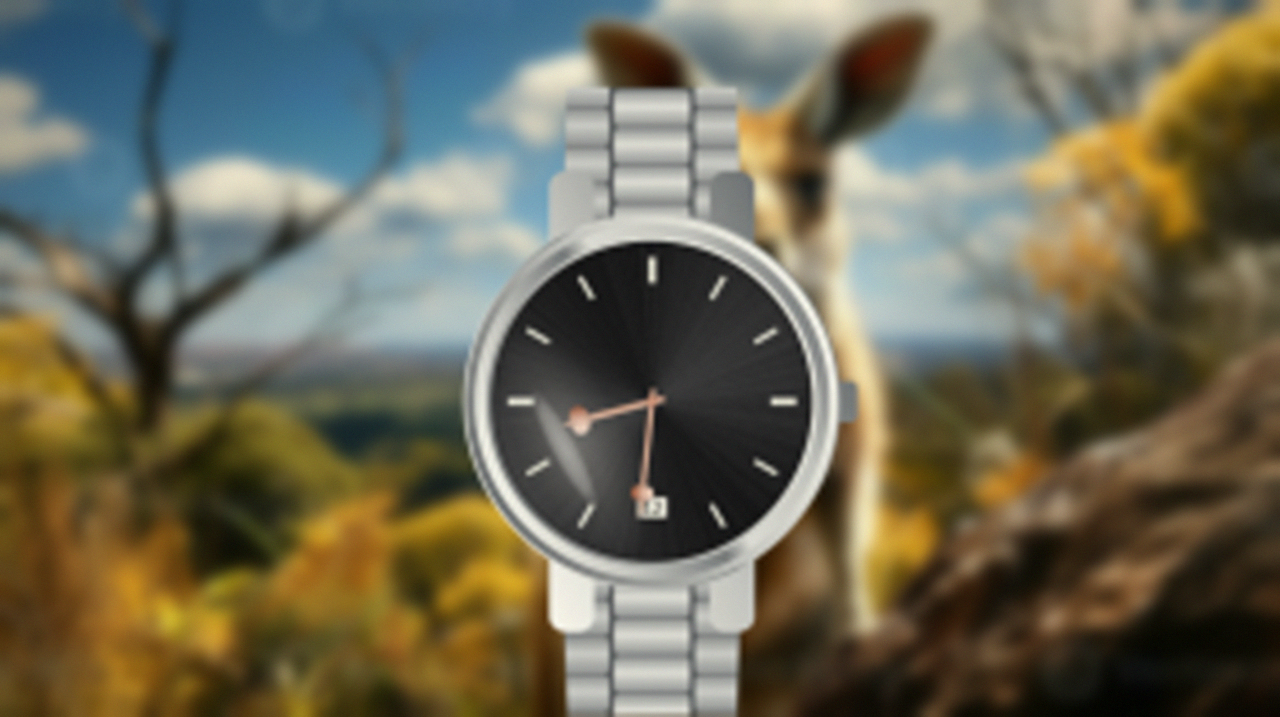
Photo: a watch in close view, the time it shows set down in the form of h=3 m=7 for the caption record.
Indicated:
h=8 m=31
